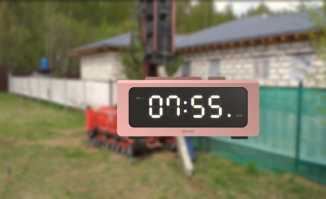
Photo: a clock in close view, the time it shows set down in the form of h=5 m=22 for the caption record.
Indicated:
h=7 m=55
